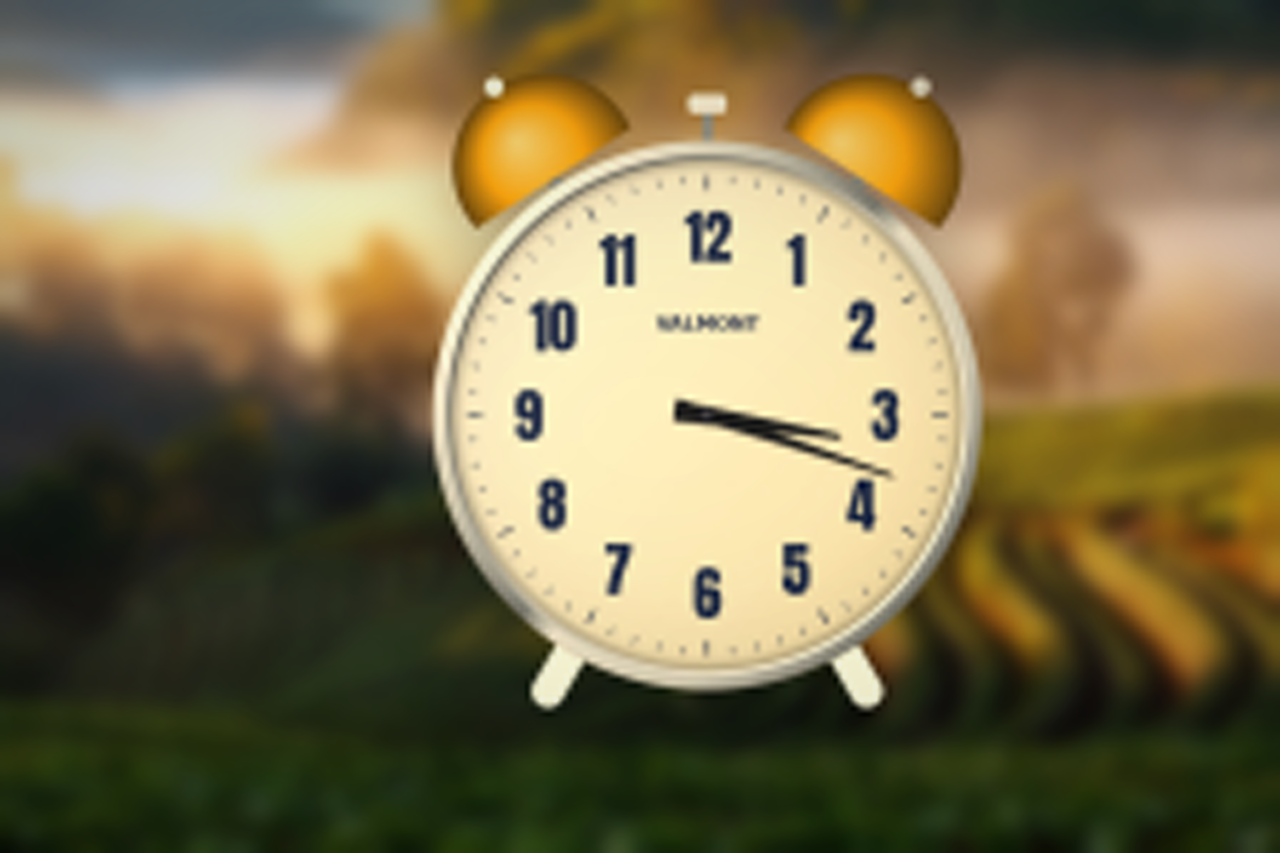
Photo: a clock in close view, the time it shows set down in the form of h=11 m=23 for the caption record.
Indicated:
h=3 m=18
